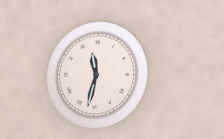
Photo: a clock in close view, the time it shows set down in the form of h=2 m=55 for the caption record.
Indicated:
h=11 m=32
